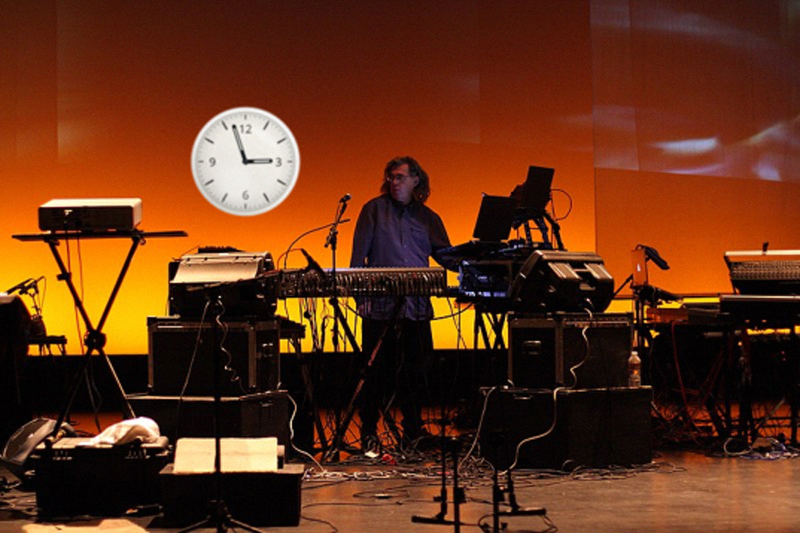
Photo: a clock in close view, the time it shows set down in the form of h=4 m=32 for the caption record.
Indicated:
h=2 m=57
